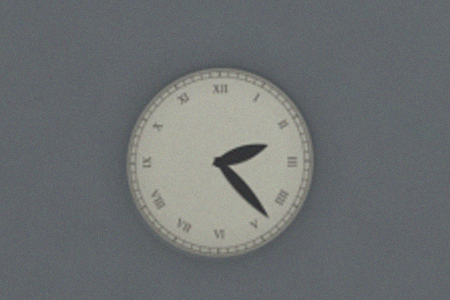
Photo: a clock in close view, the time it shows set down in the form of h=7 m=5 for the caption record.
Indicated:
h=2 m=23
